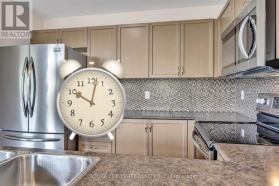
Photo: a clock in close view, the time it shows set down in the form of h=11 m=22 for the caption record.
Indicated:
h=10 m=2
